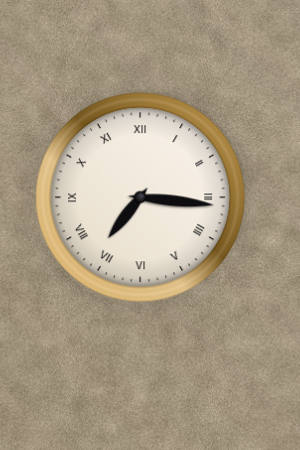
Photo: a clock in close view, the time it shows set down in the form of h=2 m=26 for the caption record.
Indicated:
h=7 m=16
